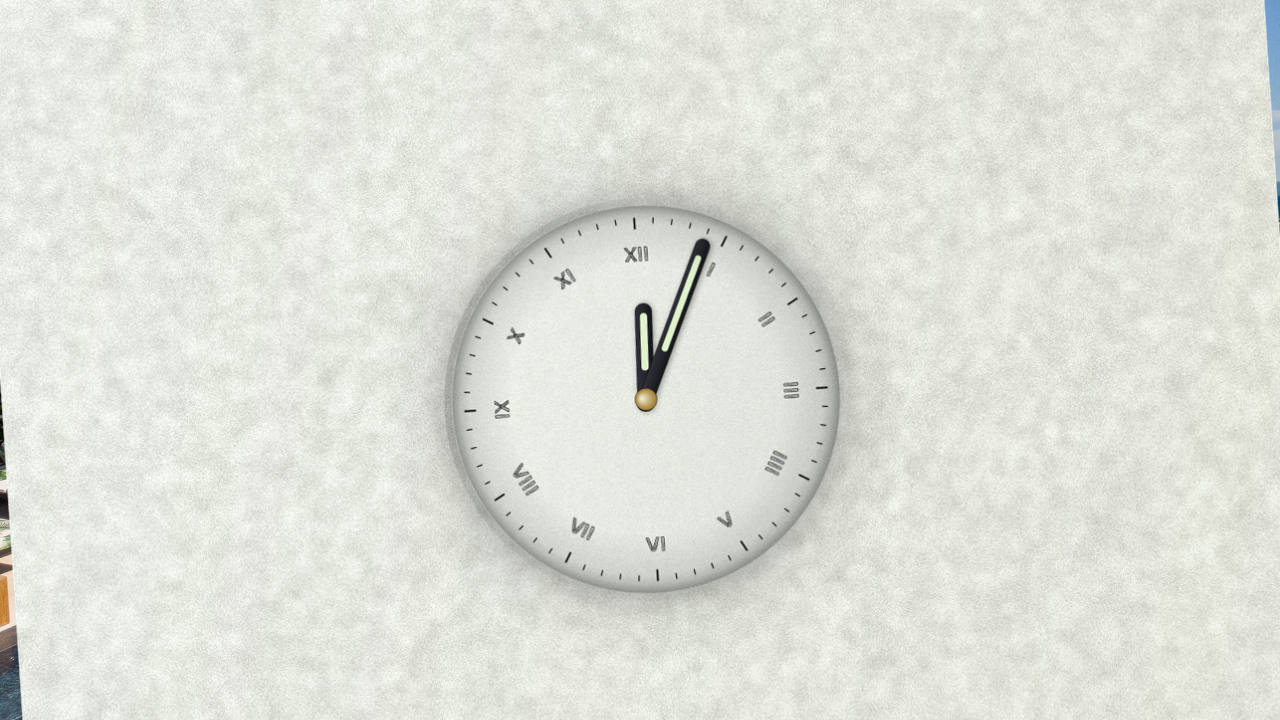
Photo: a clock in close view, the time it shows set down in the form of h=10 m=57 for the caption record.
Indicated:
h=12 m=4
